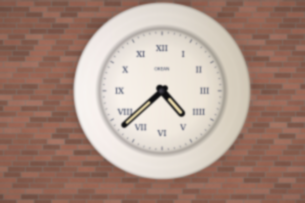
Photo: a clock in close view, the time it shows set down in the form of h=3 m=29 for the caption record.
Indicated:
h=4 m=38
